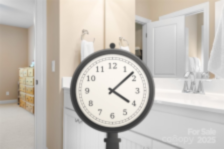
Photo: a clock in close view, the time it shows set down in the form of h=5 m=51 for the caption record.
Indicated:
h=4 m=8
